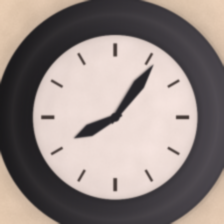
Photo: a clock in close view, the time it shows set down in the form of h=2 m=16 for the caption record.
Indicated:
h=8 m=6
